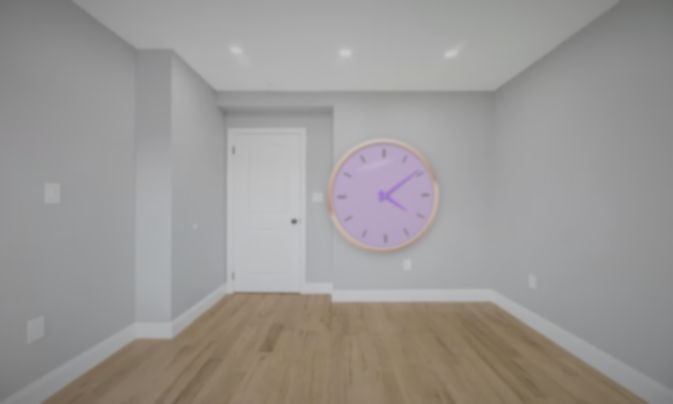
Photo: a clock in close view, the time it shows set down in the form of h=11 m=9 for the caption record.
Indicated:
h=4 m=9
